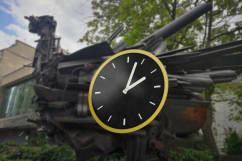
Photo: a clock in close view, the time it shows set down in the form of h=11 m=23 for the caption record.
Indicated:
h=2 m=3
